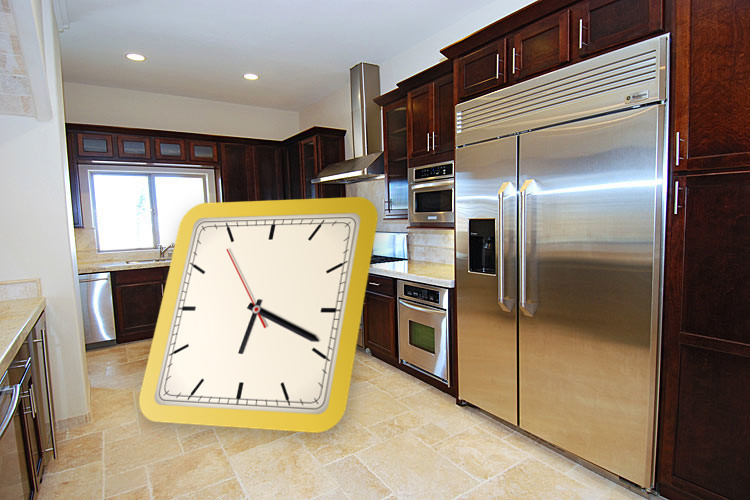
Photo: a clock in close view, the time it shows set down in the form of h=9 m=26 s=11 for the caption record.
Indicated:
h=6 m=18 s=54
